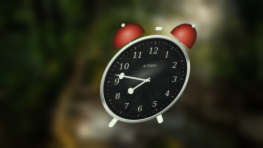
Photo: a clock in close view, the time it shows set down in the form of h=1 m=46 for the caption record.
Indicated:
h=7 m=47
